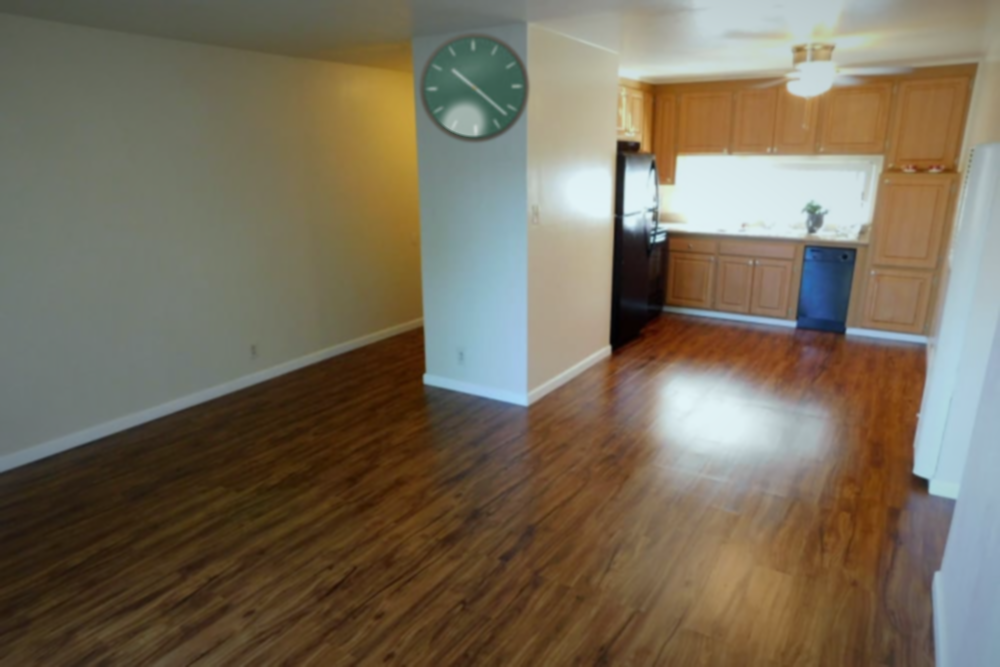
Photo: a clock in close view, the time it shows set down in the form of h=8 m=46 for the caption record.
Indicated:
h=10 m=22
